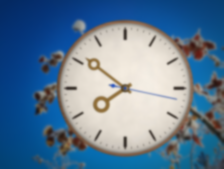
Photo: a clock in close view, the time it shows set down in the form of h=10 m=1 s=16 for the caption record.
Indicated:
h=7 m=51 s=17
